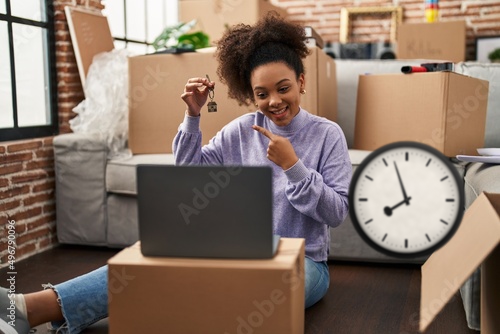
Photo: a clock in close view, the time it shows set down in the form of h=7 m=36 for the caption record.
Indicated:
h=7 m=57
